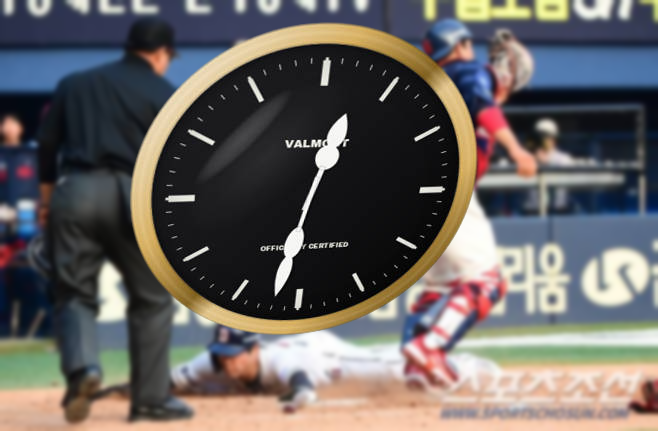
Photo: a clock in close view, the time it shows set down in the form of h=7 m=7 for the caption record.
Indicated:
h=12 m=32
